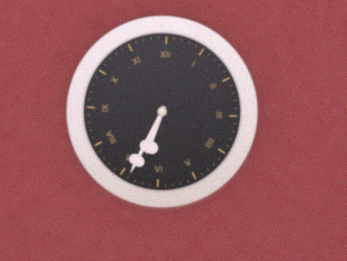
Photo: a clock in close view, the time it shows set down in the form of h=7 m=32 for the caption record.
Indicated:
h=6 m=34
